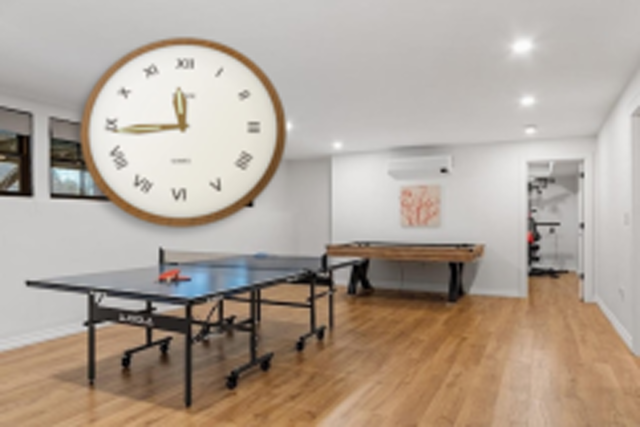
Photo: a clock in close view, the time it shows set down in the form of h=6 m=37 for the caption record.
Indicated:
h=11 m=44
